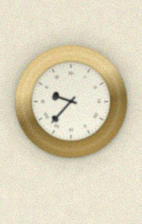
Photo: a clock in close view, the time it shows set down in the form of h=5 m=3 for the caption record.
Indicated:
h=9 m=37
